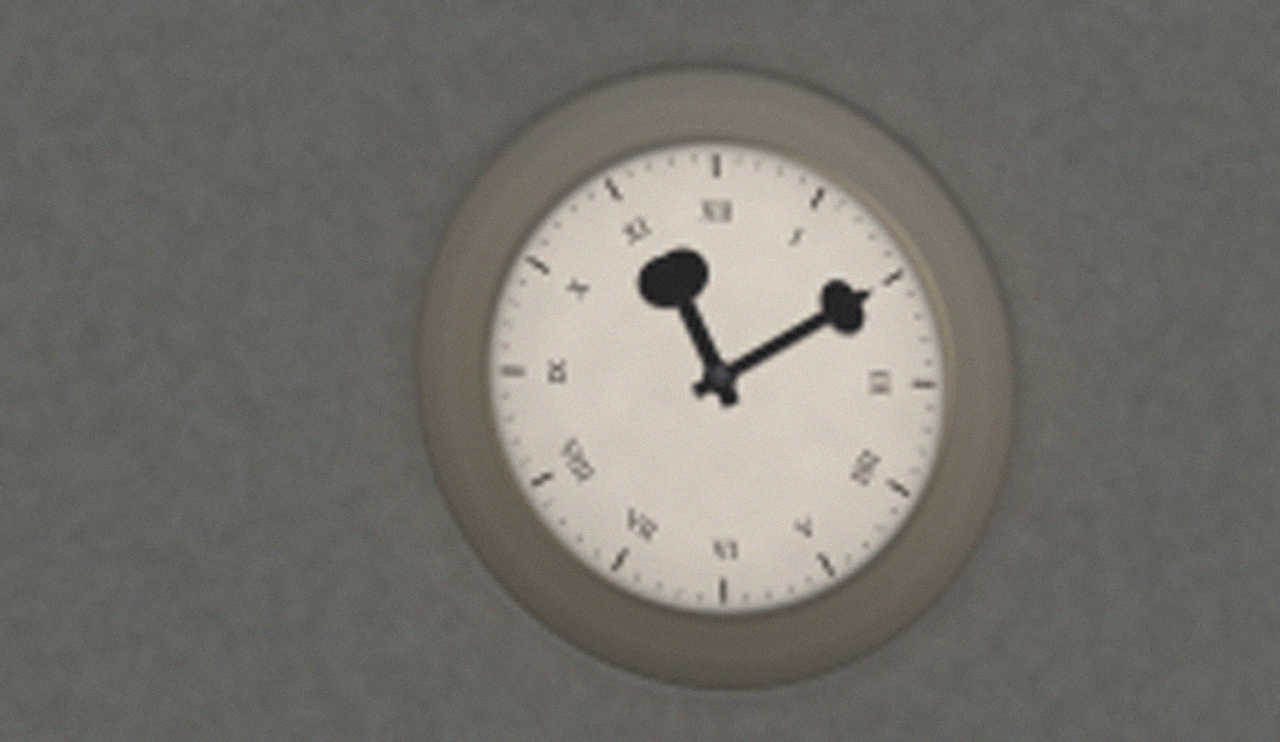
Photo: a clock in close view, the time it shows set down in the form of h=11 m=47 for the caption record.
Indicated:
h=11 m=10
